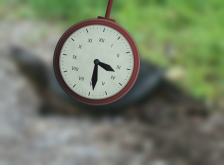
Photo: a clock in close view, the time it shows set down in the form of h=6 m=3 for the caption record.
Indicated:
h=3 m=29
